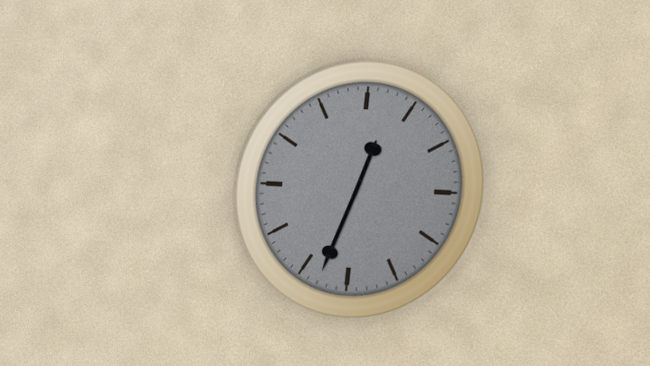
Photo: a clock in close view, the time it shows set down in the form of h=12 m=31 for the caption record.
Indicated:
h=12 m=33
